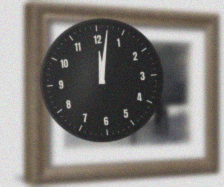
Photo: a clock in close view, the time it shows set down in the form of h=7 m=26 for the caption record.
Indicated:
h=12 m=2
